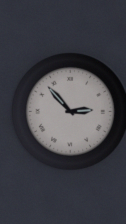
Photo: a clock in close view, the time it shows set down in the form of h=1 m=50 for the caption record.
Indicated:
h=2 m=53
